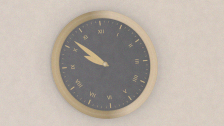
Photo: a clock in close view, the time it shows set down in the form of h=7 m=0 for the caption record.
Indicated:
h=9 m=52
